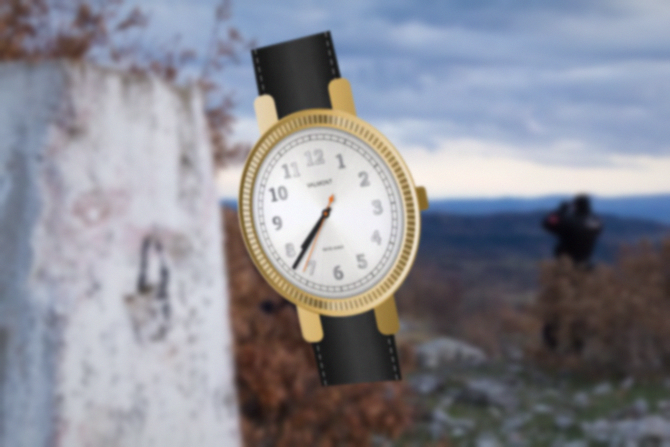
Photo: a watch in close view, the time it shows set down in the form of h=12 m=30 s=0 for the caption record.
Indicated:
h=7 m=37 s=36
